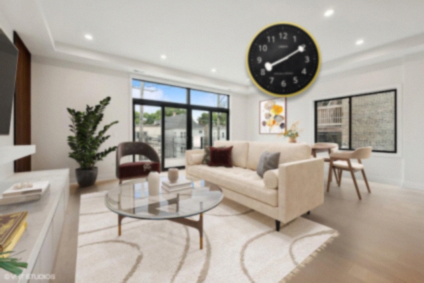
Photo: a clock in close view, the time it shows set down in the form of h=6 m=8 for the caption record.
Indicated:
h=8 m=10
